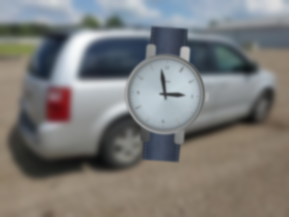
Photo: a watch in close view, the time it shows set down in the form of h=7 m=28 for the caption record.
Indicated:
h=2 m=58
